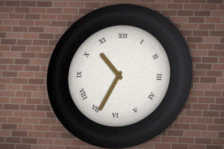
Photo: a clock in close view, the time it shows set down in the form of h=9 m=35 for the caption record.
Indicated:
h=10 m=34
